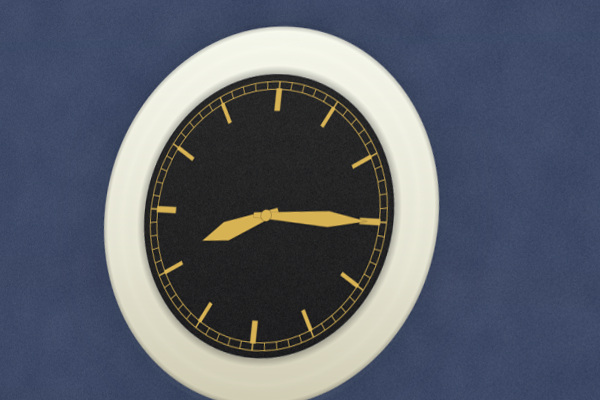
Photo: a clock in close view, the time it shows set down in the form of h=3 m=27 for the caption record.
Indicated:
h=8 m=15
